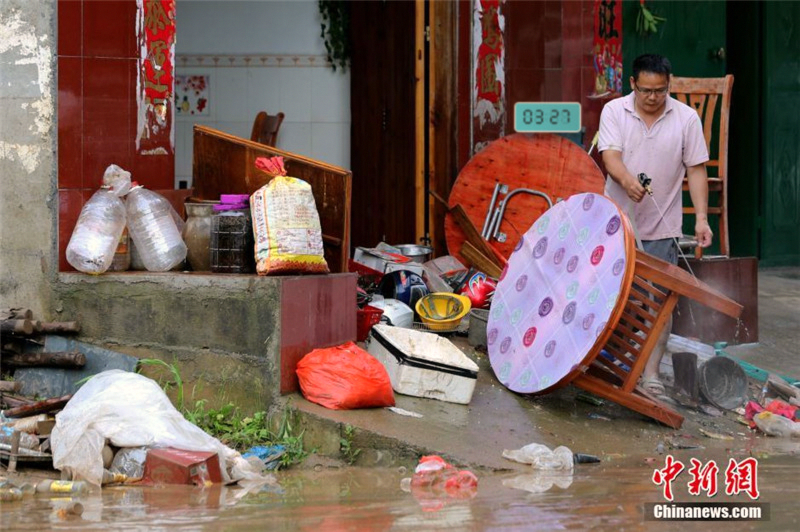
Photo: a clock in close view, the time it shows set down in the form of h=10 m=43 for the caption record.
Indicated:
h=3 m=27
